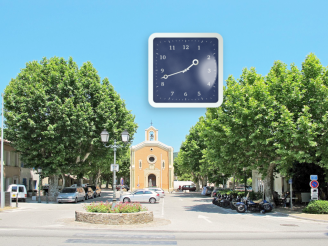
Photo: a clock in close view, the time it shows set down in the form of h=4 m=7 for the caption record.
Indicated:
h=1 m=42
